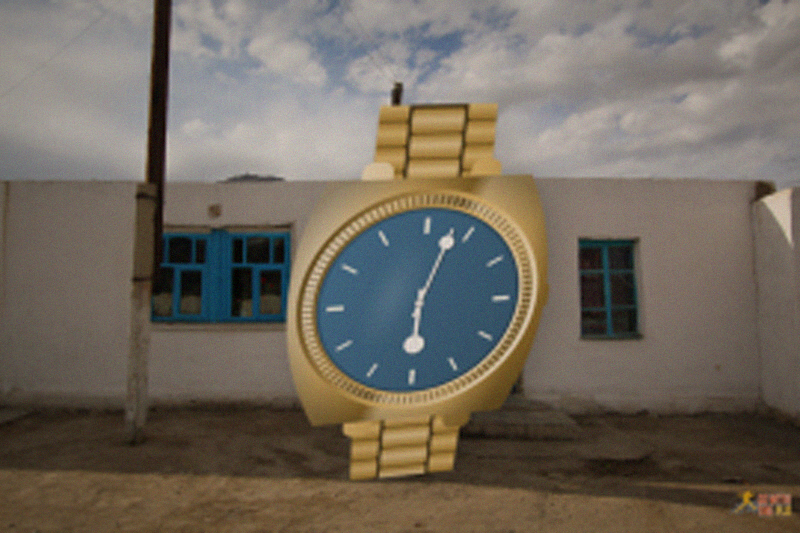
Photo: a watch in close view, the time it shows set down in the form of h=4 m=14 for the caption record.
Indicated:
h=6 m=3
